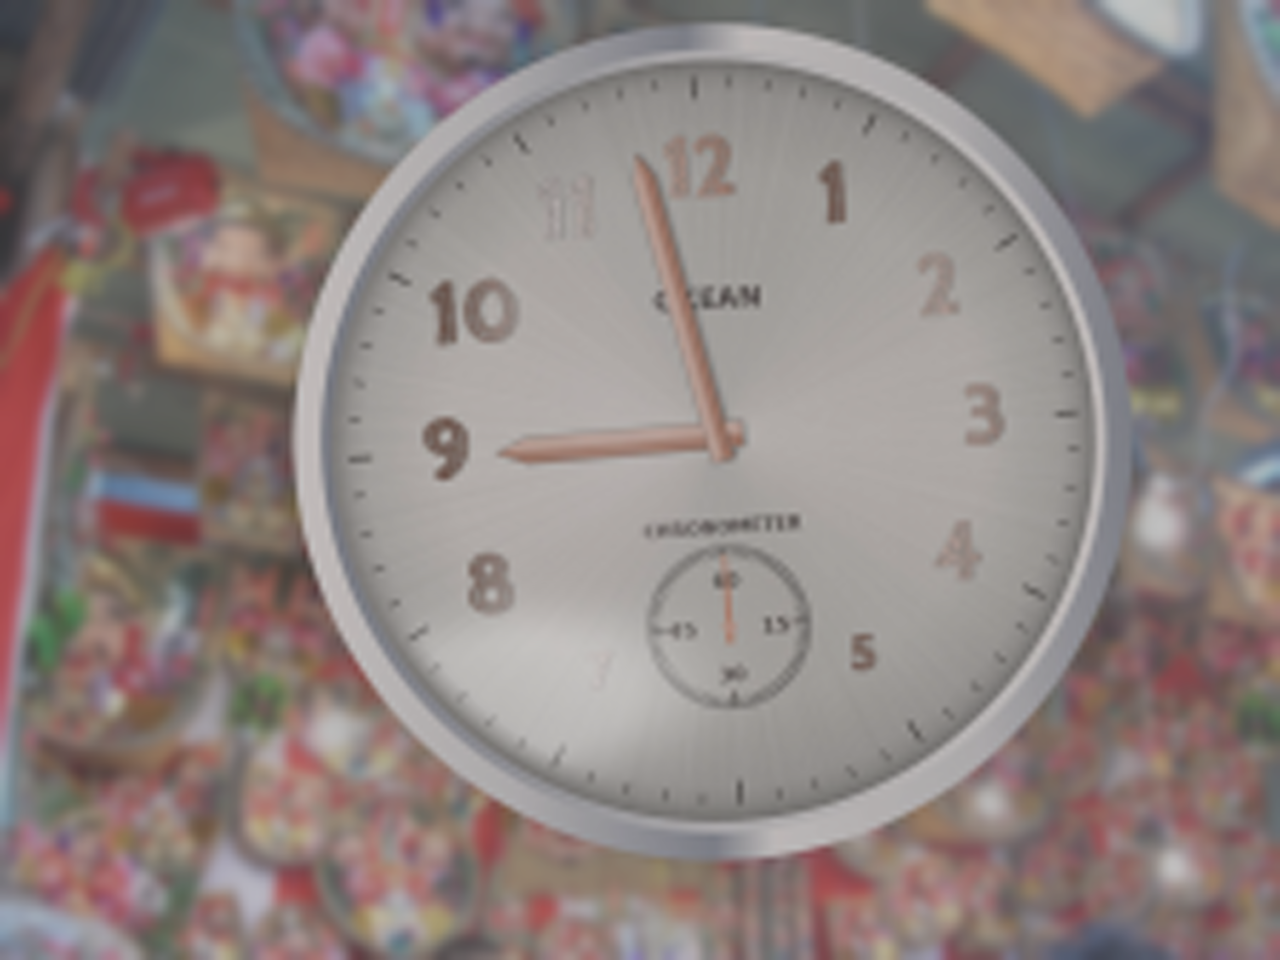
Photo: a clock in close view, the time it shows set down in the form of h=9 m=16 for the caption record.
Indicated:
h=8 m=58
